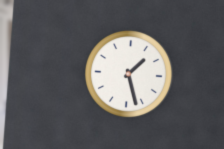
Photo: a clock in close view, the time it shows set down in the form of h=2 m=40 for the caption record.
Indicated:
h=1 m=27
